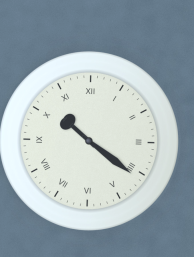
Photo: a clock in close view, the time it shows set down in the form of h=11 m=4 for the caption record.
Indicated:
h=10 m=21
